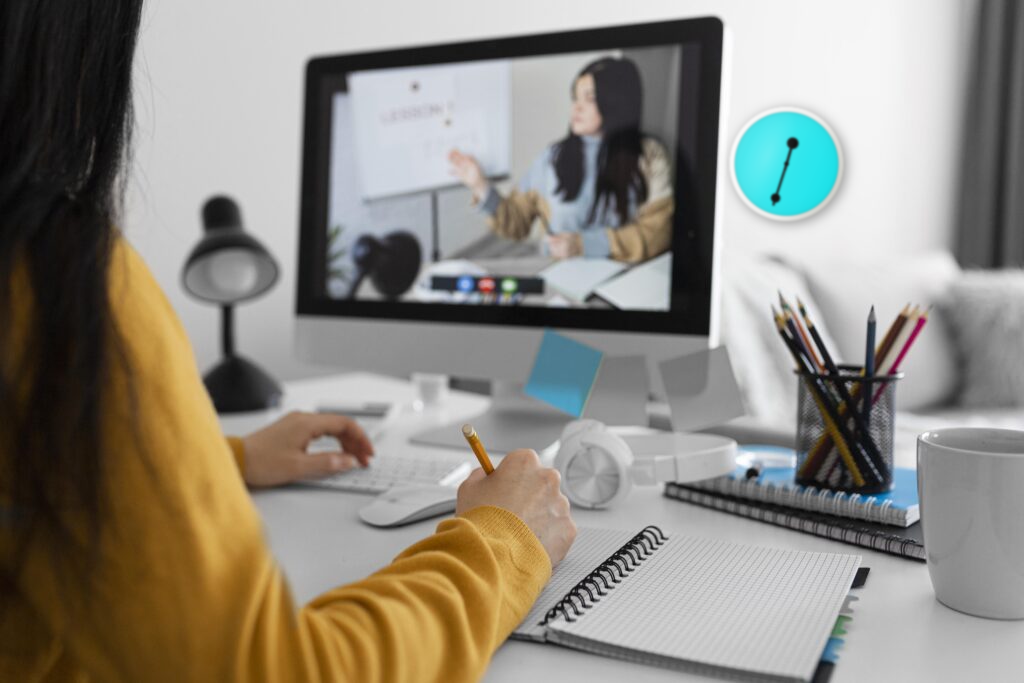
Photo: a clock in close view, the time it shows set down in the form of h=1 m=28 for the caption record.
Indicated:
h=12 m=33
